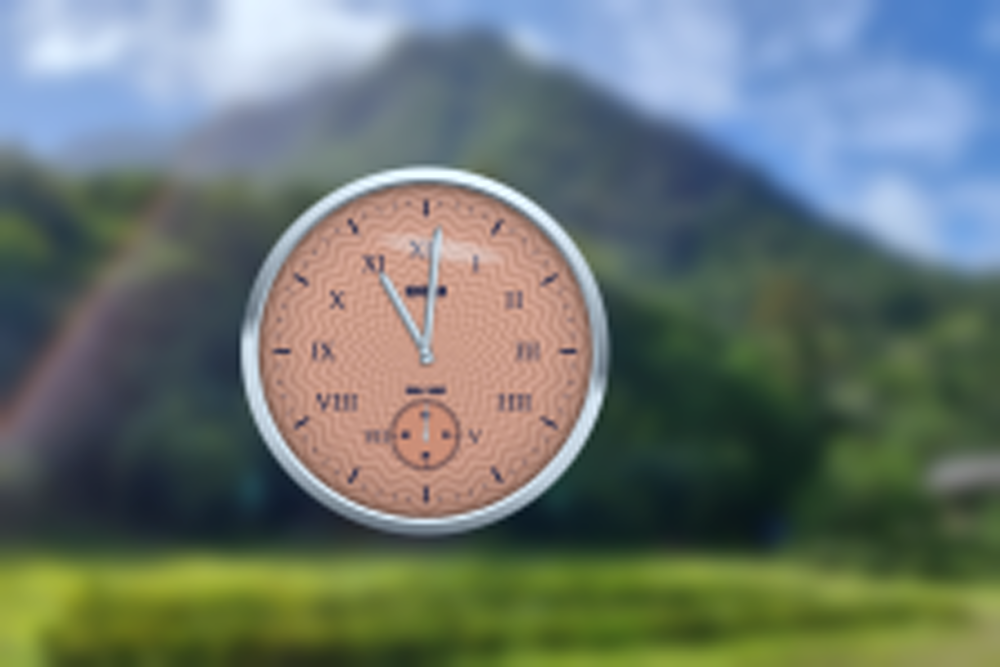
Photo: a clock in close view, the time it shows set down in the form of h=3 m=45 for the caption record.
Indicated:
h=11 m=1
